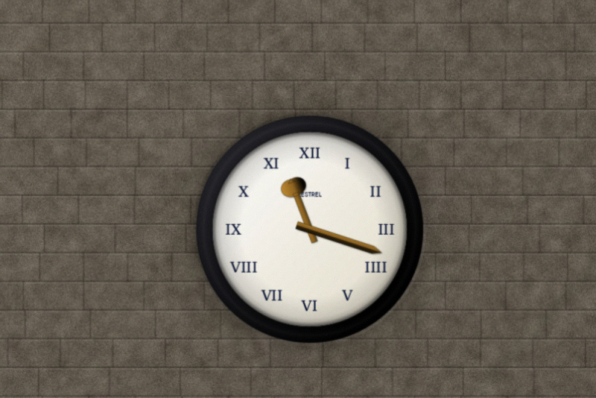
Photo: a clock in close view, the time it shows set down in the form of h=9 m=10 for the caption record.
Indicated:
h=11 m=18
